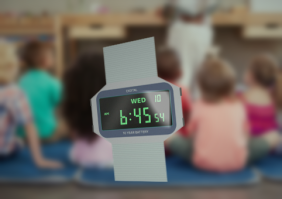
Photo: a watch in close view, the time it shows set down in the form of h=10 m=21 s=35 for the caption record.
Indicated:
h=6 m=45 s=54
